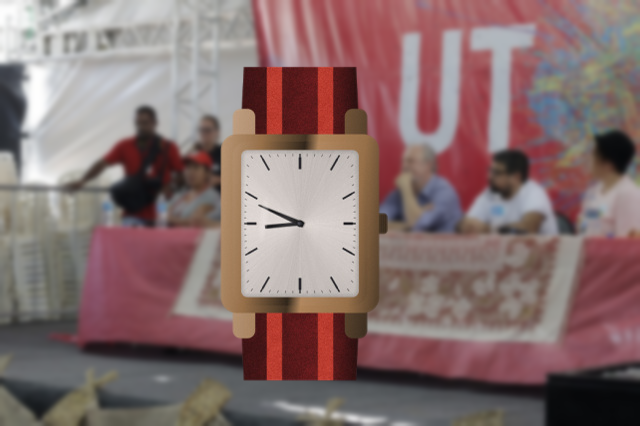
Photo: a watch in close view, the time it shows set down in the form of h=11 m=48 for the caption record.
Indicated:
h=8 m=49
